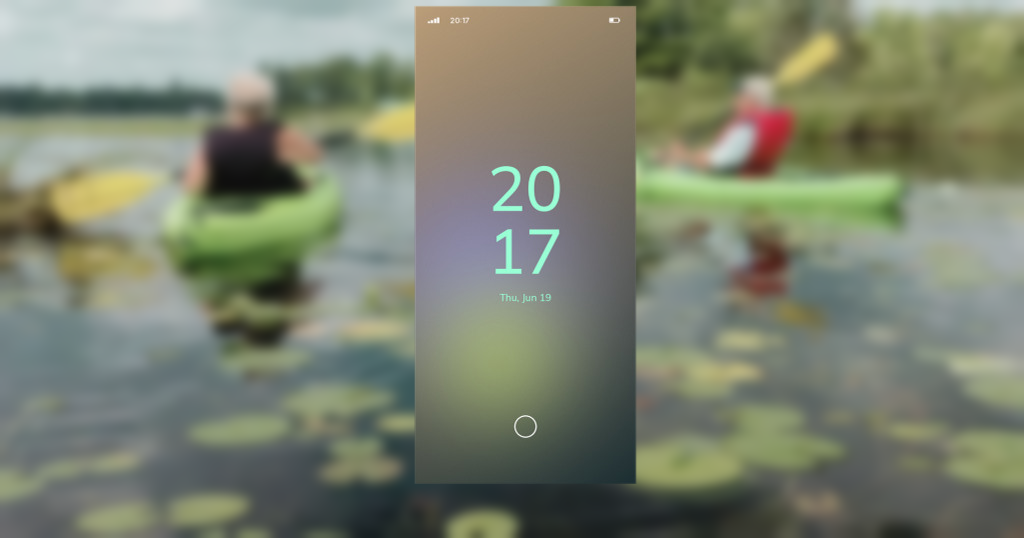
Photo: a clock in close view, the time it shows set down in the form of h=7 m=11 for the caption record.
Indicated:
h=20 m=17
